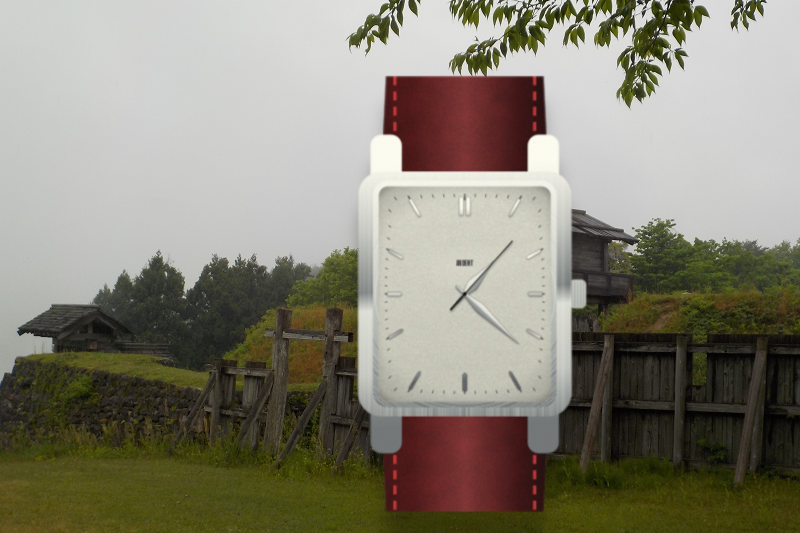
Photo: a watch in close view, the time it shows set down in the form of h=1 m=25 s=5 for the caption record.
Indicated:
h=1 m=22 s=7
